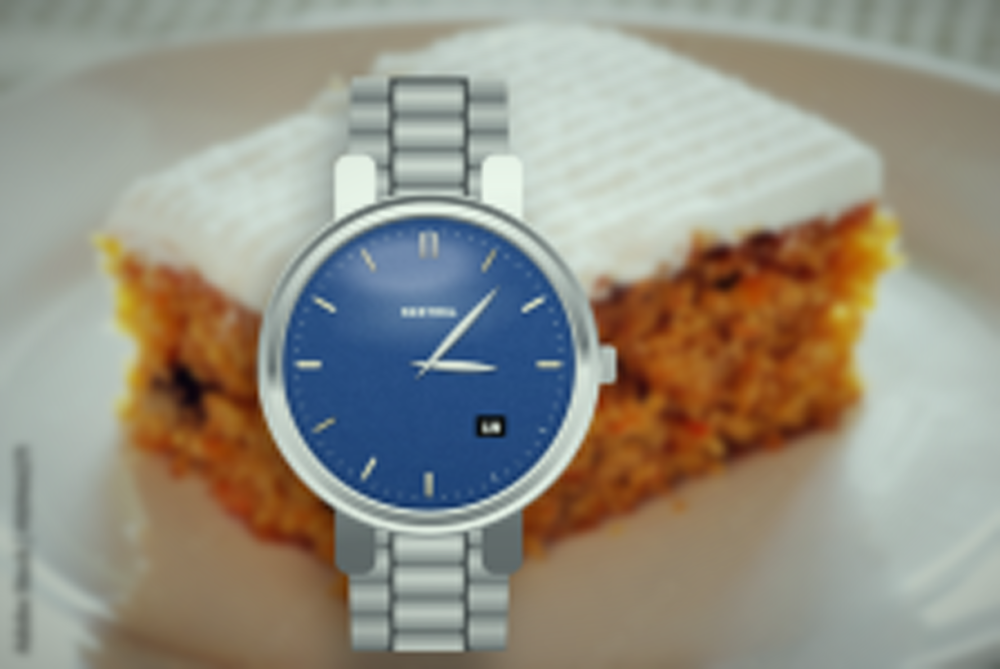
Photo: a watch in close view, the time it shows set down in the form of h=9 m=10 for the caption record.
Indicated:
h=3 m=7
